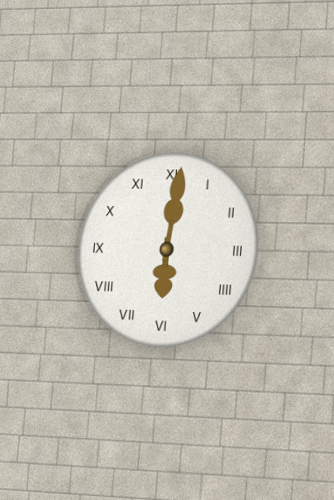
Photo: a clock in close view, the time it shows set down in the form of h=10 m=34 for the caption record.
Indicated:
h=6 m=1
